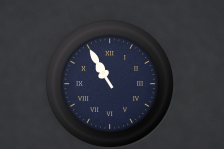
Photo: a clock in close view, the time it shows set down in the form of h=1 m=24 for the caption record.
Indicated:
h=10 m=55
